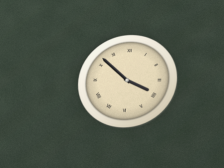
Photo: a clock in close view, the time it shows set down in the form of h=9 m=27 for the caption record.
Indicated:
h=3 m=52
